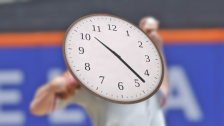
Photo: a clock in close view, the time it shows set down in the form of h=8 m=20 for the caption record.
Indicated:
h=10 m=23
